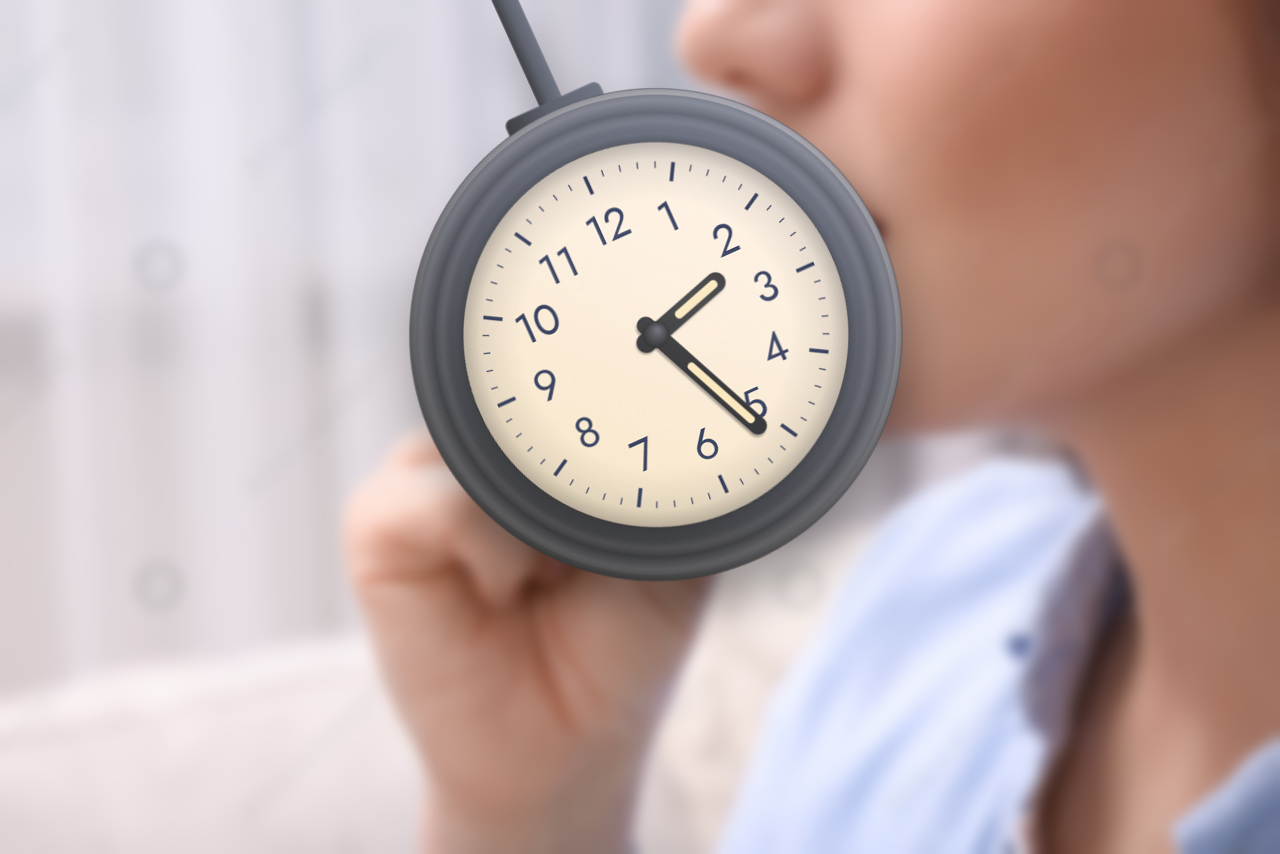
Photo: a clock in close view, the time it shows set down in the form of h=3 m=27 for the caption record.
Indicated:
h=2 m=26
